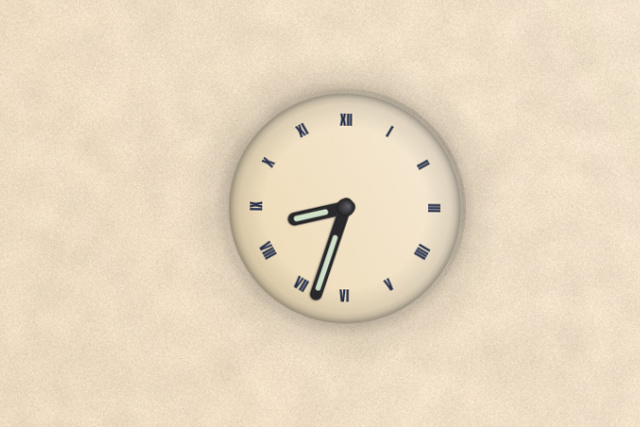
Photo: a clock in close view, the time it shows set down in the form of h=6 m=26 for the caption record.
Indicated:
h=8 m=33
